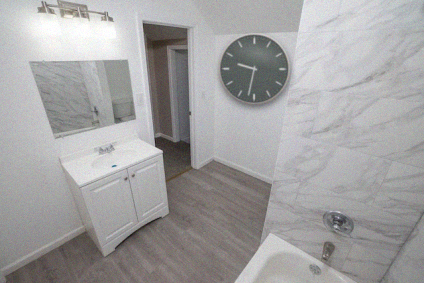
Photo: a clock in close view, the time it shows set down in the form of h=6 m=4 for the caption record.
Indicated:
h=9 m=32
